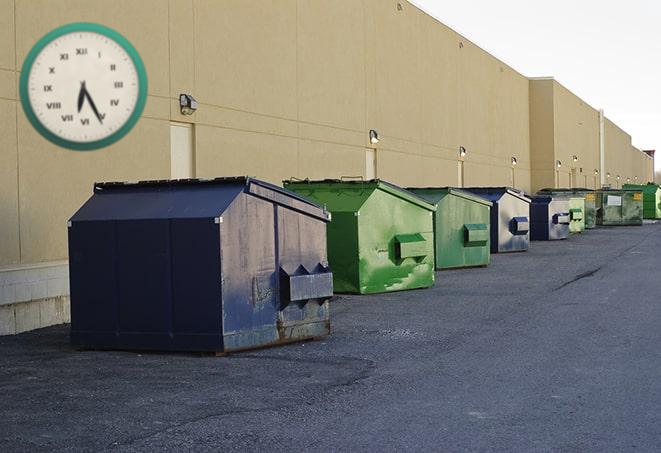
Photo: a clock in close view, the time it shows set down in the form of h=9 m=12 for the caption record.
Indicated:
h=6 m=26
